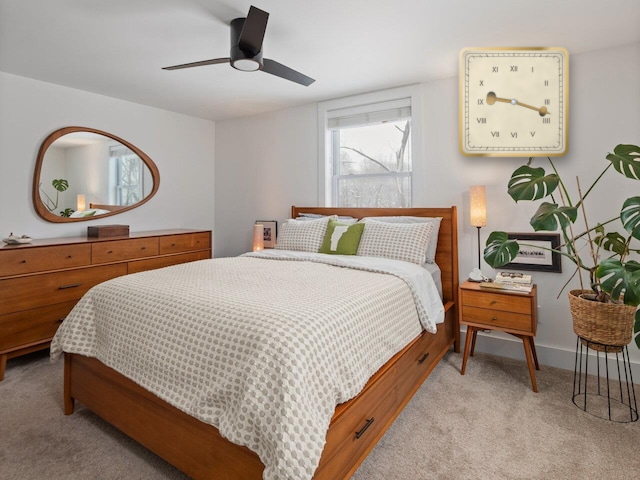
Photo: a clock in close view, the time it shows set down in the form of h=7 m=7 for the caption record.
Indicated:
h=9 m=18
